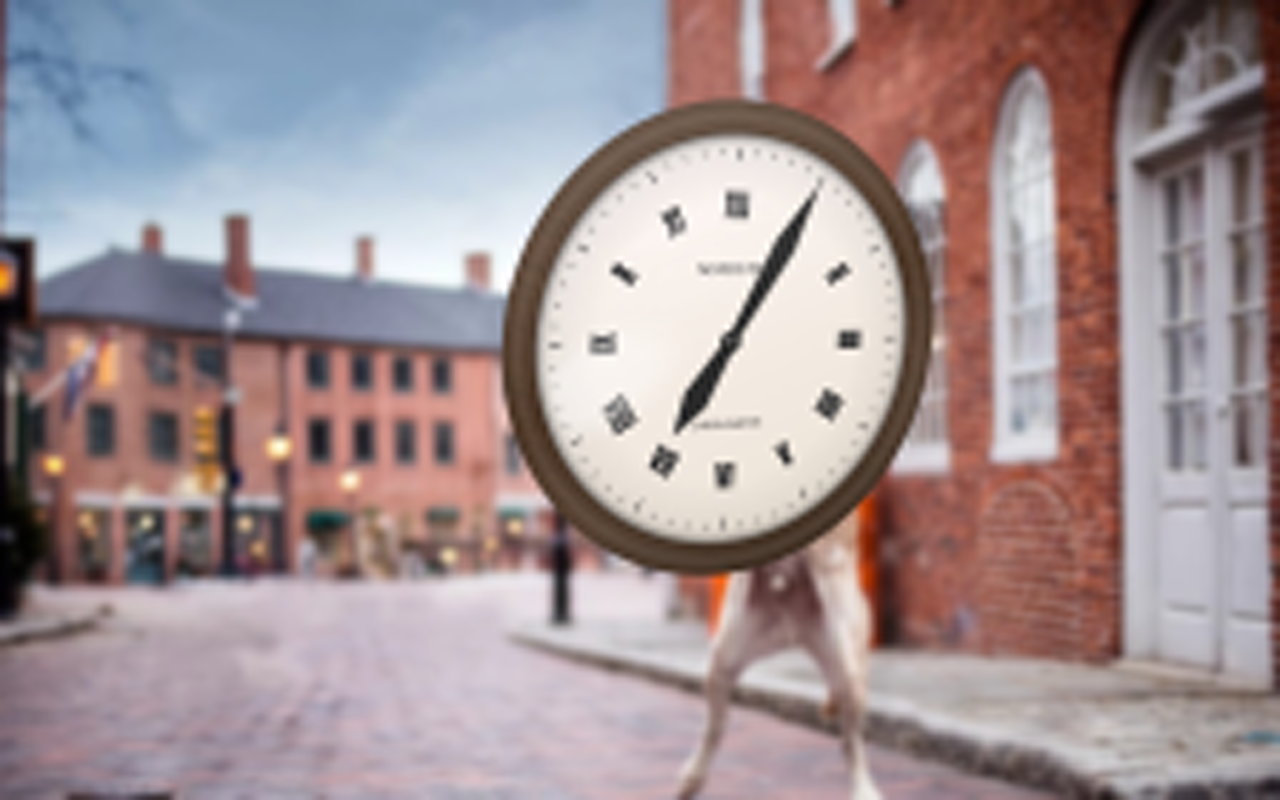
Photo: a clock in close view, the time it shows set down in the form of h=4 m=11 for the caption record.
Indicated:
h=7 m=5
